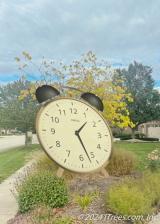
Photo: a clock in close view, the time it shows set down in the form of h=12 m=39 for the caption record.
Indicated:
h=1 m=27
